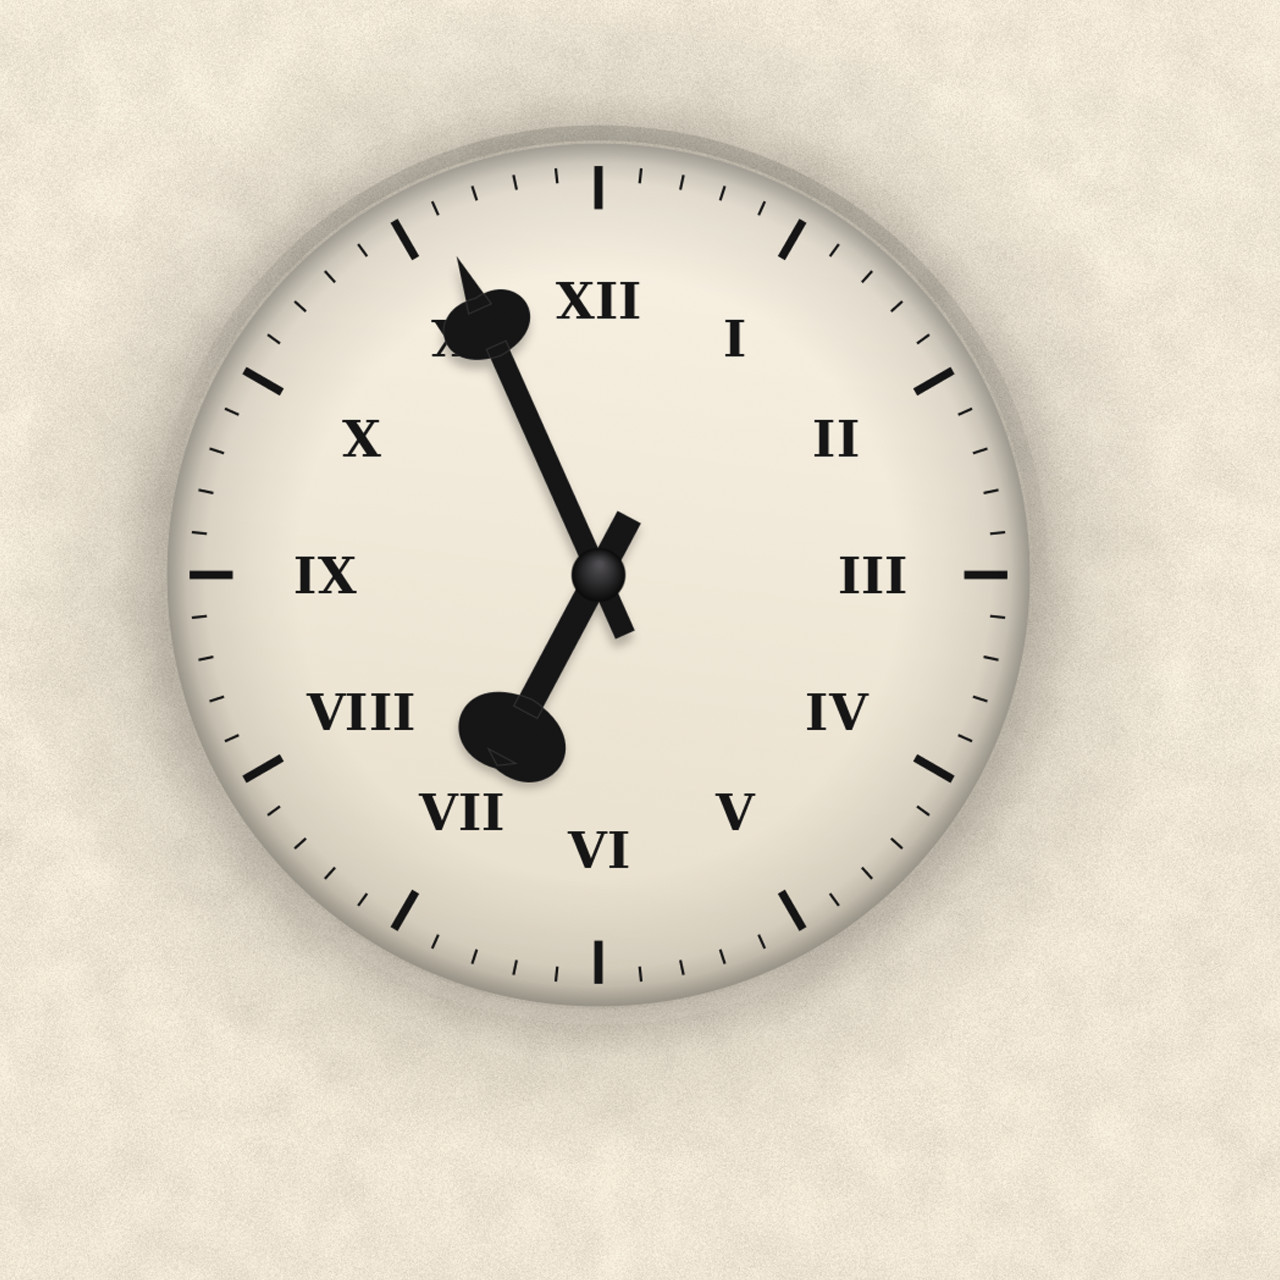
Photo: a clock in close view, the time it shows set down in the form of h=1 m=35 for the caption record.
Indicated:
h=6 m=56
